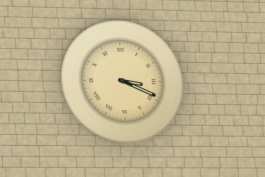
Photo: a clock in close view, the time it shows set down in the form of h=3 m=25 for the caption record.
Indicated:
h=3 m=19
